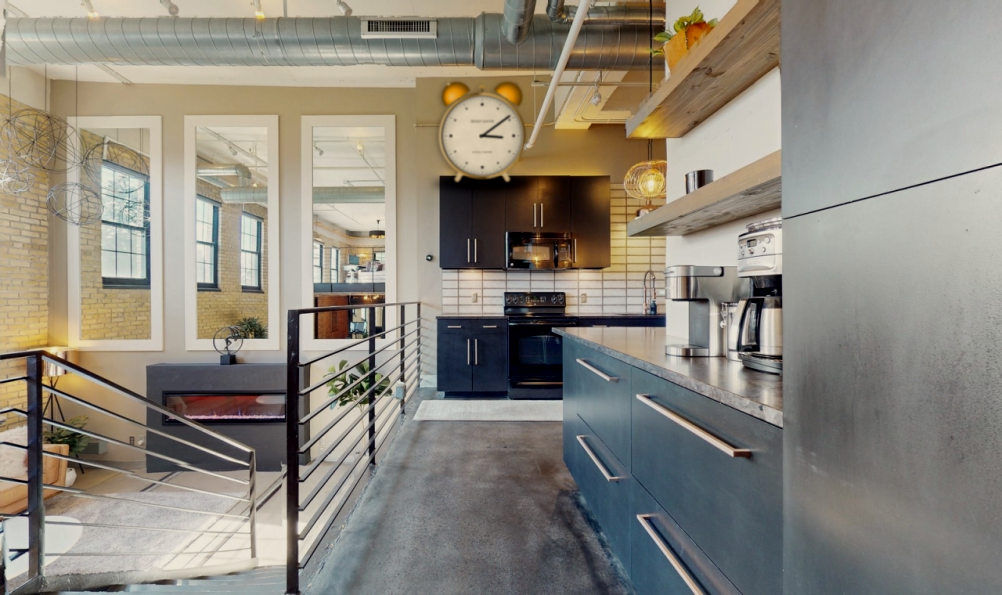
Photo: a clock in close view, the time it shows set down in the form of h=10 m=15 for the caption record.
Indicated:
h=3 m=9
